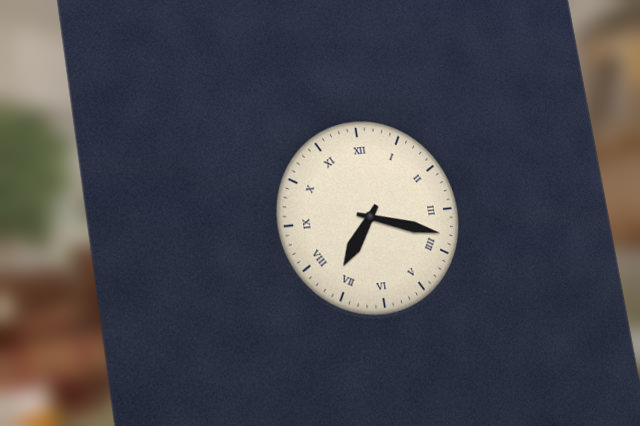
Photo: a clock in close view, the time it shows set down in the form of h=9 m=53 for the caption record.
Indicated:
h=7 m=18
